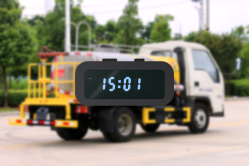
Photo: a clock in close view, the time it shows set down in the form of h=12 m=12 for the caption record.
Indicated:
h=15 m=1
